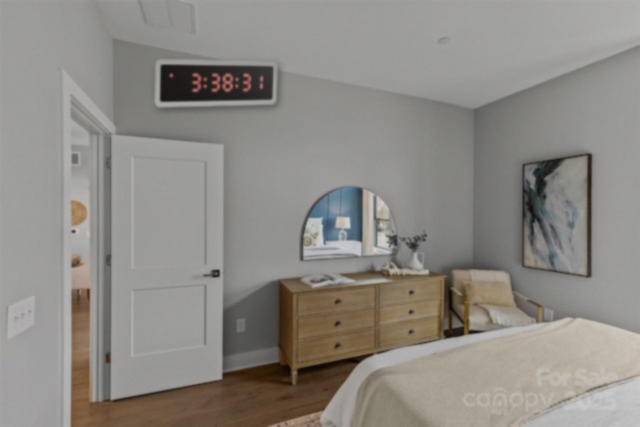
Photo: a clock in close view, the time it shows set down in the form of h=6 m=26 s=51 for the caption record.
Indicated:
h=3 m=38 s=31
